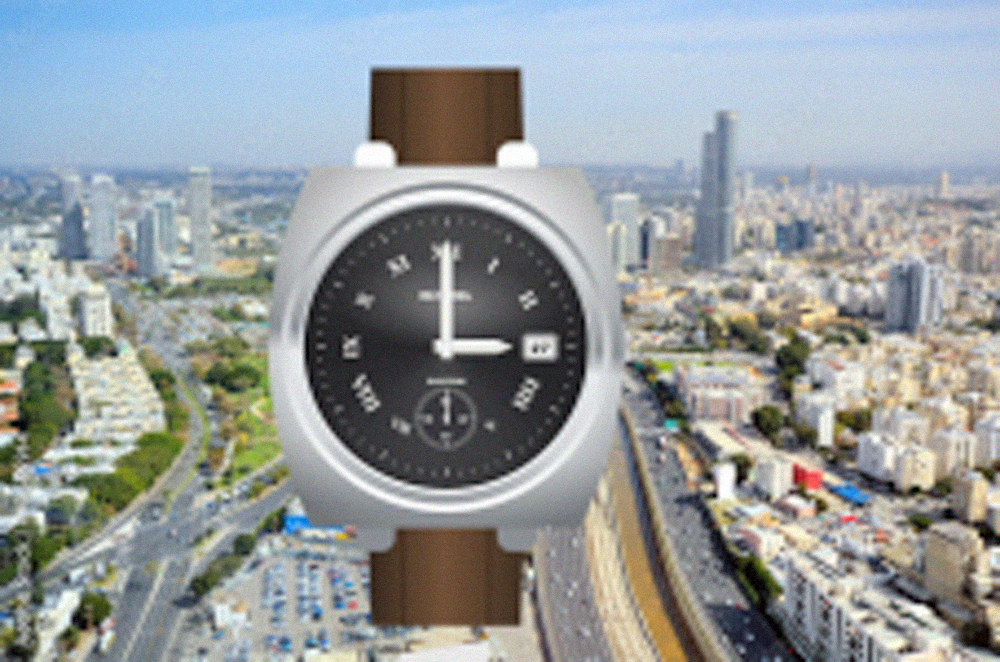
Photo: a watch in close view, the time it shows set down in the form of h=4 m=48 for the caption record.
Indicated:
h=3 m=0
